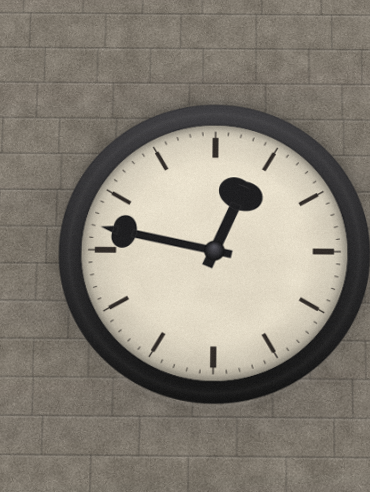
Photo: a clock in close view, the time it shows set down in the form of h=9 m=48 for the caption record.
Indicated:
h=12 m=47
